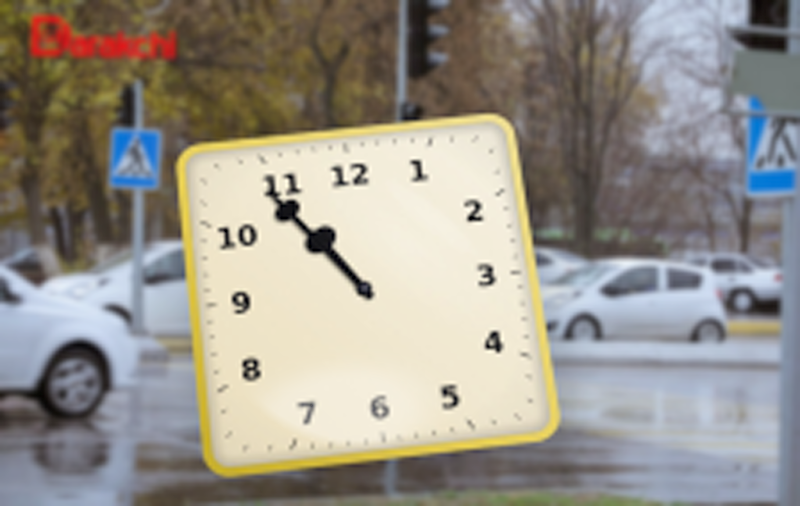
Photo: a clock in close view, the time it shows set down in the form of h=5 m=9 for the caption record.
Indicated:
h=10 m=54
